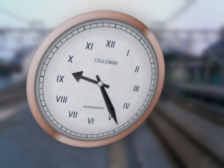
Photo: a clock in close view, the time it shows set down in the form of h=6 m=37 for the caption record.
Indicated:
h=9 m=24
